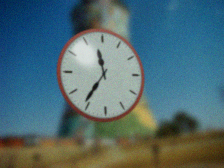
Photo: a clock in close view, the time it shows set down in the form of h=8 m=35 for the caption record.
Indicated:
h=11 m=36
